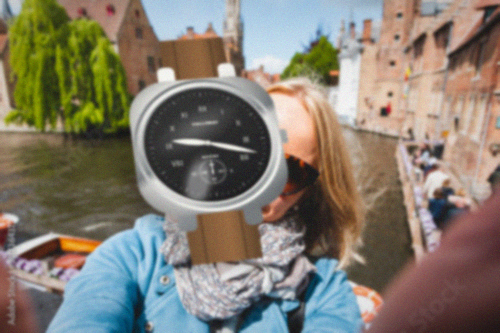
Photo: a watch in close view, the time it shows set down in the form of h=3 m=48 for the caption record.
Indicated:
h=9 m=18
